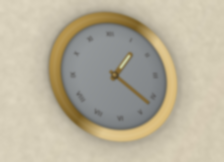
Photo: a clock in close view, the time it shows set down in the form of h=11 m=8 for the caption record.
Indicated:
h=1 m=22
